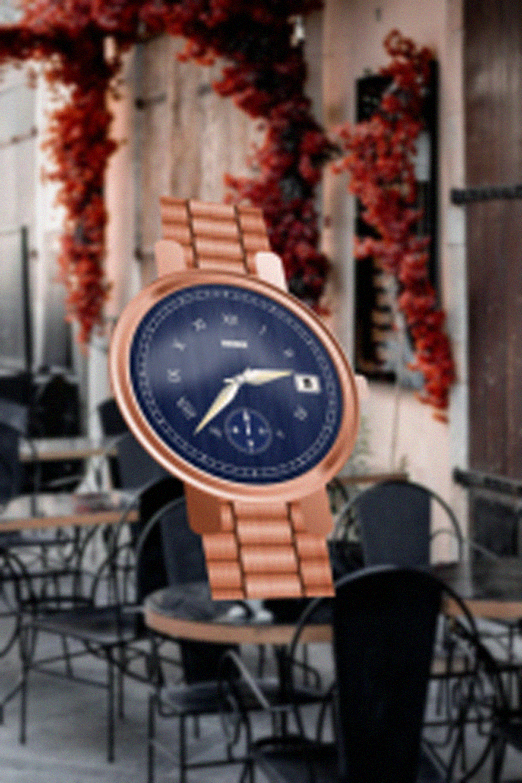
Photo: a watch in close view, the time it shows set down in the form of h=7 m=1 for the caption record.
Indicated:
h=2 m=37
